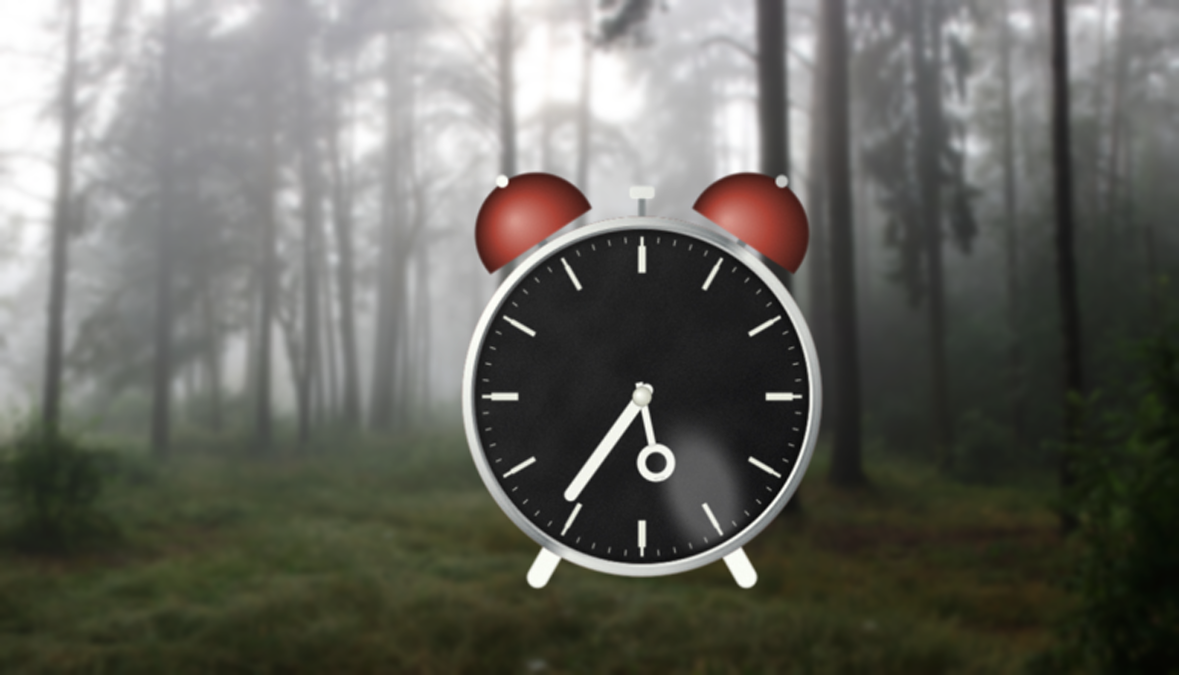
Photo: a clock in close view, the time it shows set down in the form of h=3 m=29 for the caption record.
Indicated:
h=5 m=36
